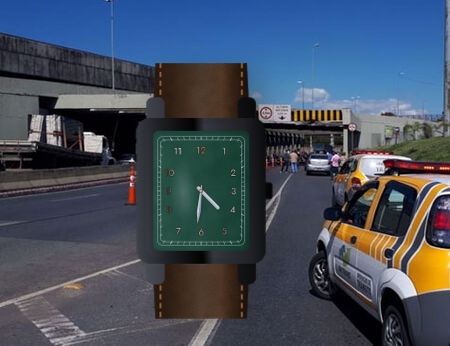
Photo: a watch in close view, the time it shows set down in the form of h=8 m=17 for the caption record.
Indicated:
h=4 m=31
